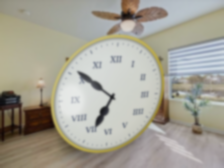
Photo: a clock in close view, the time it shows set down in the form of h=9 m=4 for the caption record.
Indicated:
h=6 m=51
